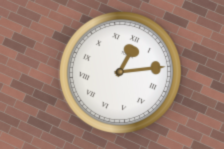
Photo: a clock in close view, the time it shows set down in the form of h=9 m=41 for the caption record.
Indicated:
h=12 m=10
